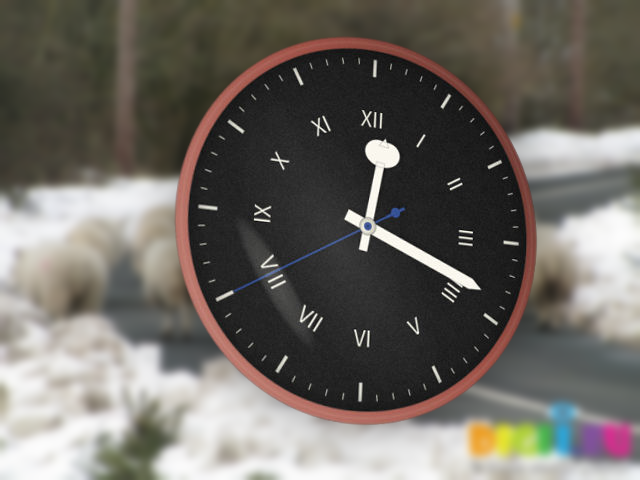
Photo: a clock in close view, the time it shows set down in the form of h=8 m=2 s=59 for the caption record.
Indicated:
h=12 m=18 s=40
